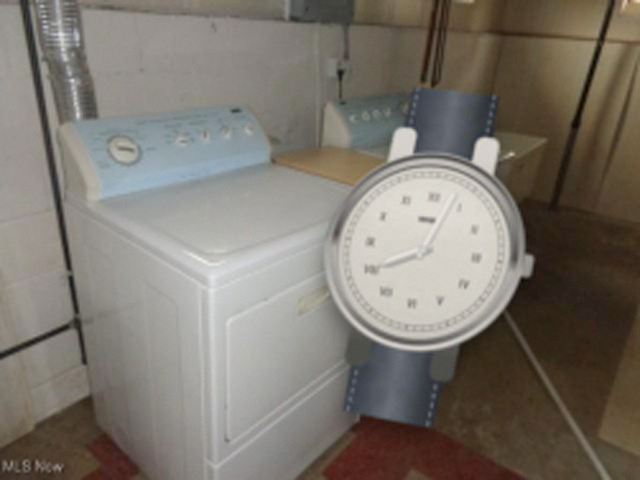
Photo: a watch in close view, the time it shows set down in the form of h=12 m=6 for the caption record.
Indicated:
h=8 m=3
